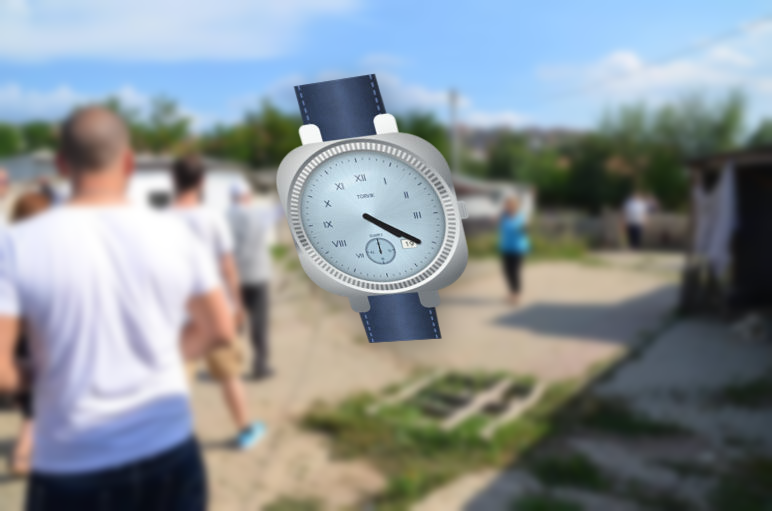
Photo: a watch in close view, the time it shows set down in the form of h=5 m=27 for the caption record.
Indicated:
h=4 m=21
